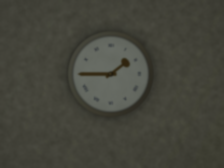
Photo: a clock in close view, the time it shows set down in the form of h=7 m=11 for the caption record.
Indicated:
h=1 m=45
